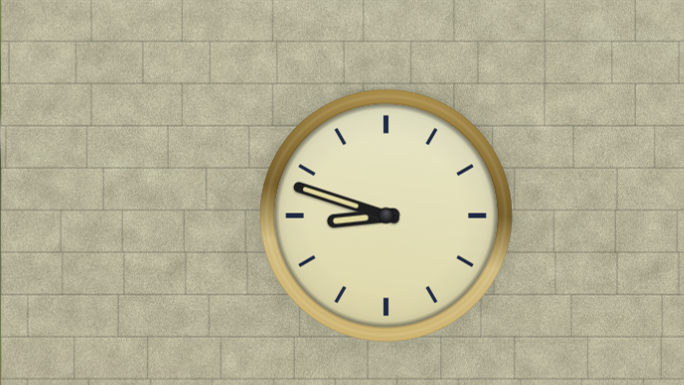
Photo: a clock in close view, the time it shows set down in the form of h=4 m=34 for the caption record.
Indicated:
h=8 m=48
